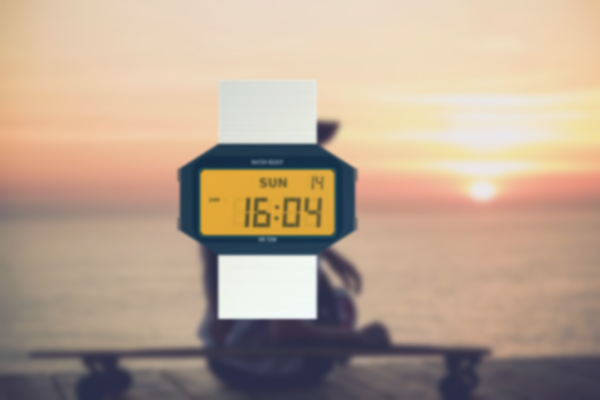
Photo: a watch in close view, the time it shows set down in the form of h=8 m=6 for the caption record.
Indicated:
h=16 m=4
